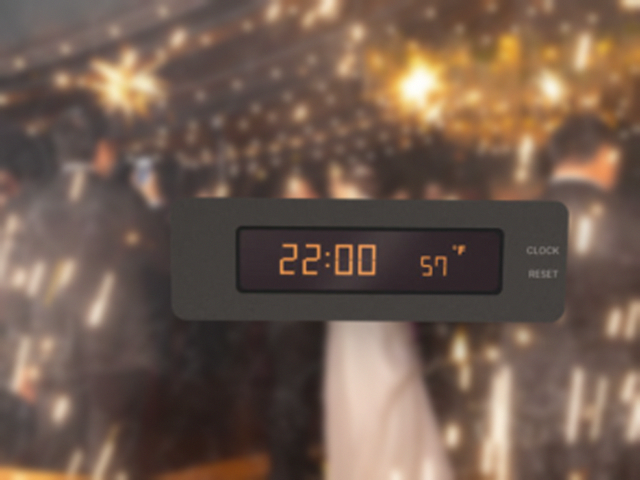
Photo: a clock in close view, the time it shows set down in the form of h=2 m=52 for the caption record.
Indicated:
h=22 m=0
